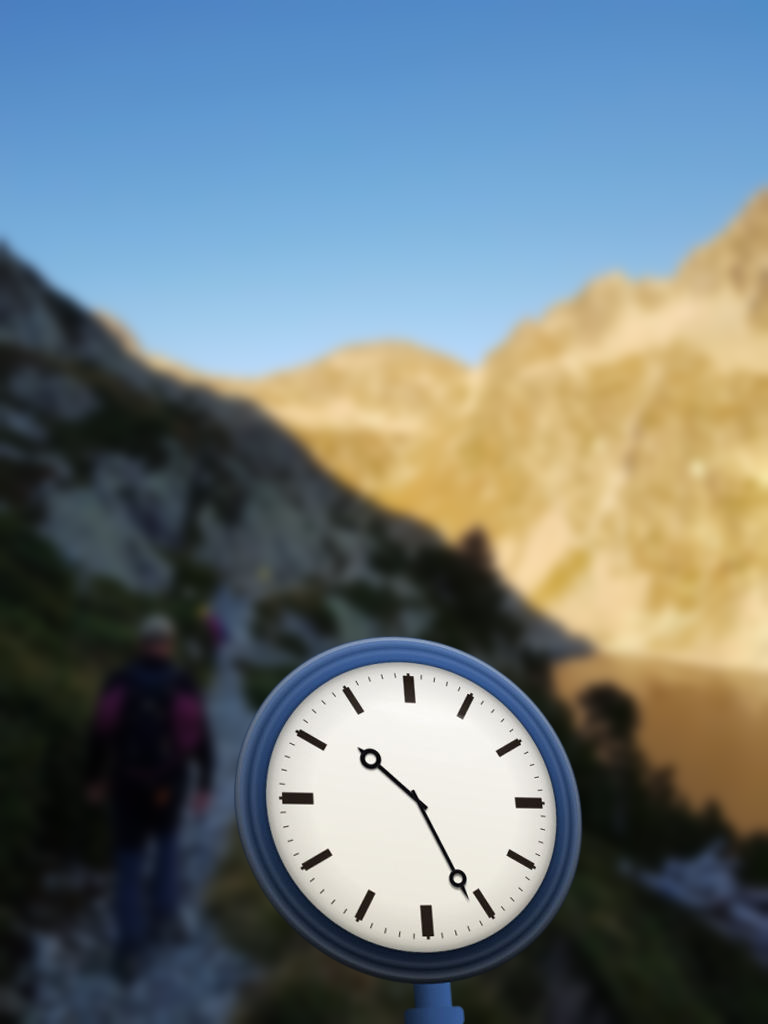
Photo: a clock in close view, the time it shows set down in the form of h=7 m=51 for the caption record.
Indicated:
h=10 m=26
